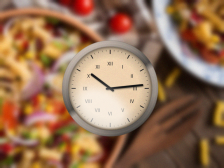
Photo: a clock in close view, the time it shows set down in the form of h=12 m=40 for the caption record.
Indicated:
h=10 m=14
